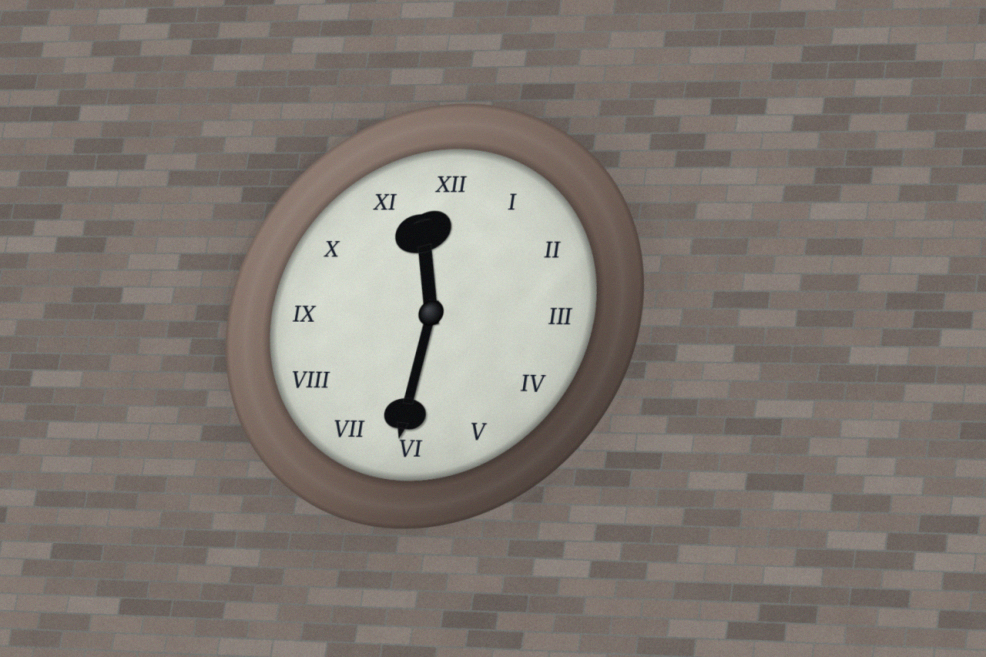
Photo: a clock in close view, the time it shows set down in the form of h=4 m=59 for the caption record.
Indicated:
h=11 m=31
